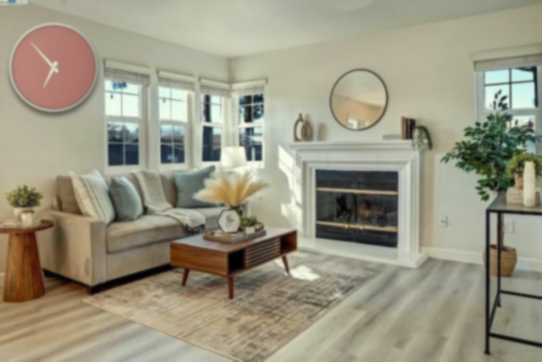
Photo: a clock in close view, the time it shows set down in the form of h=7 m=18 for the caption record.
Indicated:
h=6 m=53
